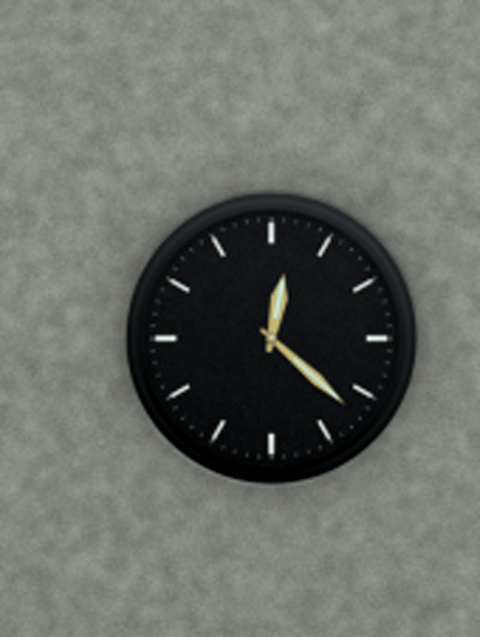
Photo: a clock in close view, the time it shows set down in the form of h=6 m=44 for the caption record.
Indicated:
h=12 m=22
